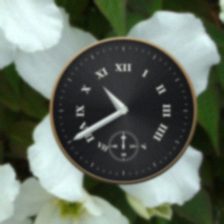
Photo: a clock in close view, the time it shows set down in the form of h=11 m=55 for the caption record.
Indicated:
h=10 m=40
